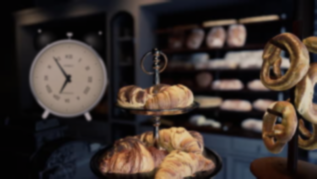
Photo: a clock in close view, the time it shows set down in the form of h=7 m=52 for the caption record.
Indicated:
h=6 m=54
